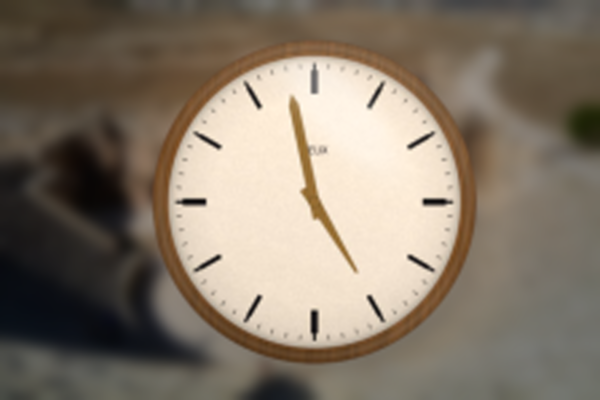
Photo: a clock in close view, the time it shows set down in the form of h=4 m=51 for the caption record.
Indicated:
h=4 m=58
